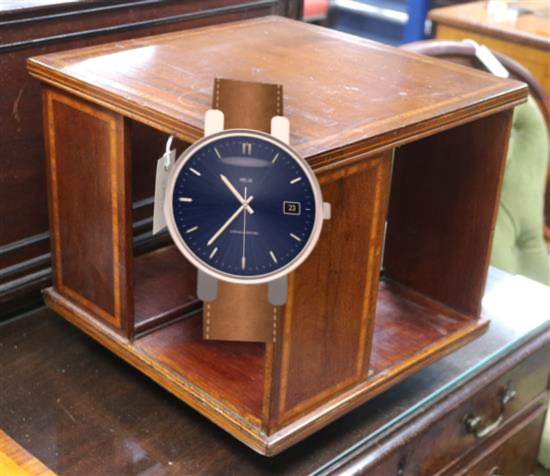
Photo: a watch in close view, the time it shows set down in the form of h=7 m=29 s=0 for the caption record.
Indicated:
h=10 m=36 s=30
